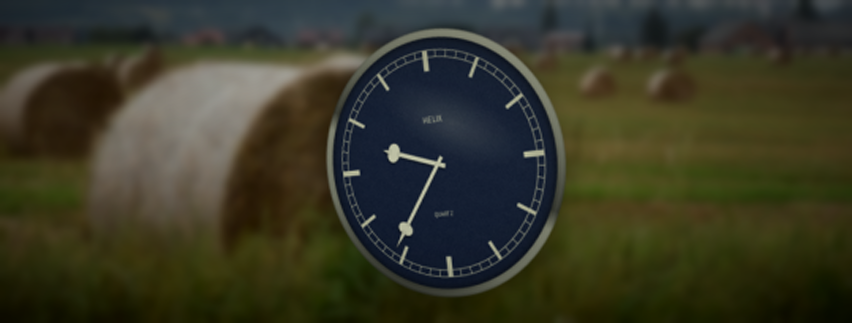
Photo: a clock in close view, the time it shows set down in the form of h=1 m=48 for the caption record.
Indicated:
h=9 m=36
